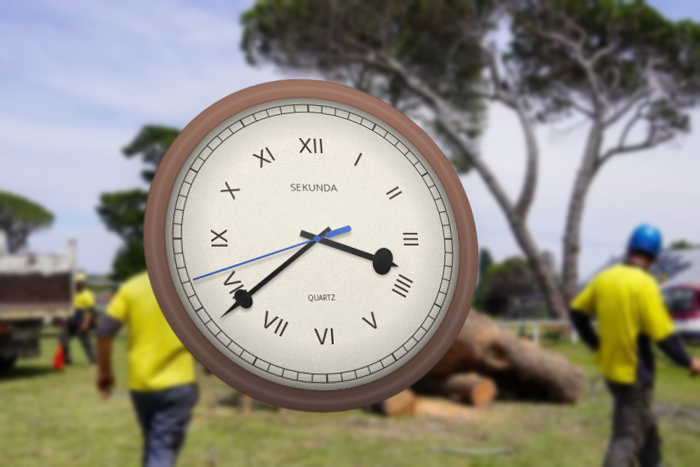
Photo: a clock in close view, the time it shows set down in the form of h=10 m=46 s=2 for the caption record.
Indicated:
h=3 m=38 s=42
